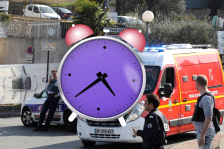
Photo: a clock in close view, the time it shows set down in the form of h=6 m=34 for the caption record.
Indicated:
h=4 m=38
